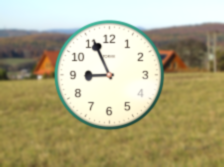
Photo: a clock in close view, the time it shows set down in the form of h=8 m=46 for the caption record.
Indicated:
h=8 m=56
